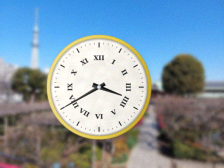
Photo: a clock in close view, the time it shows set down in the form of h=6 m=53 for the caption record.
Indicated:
h=3 m=40
